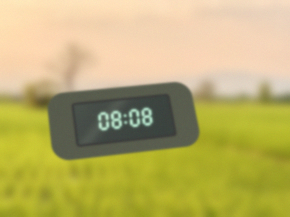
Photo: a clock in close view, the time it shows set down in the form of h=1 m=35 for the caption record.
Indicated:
h=8 m=8
